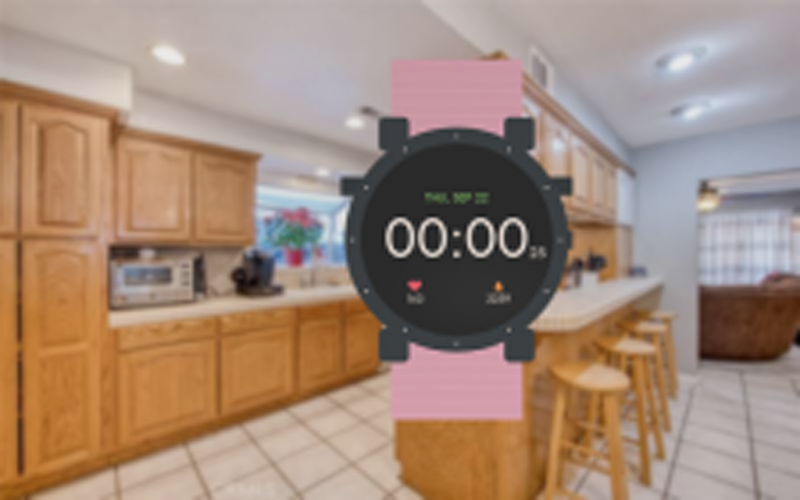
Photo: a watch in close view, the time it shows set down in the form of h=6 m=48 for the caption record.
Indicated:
h=0 m=0
